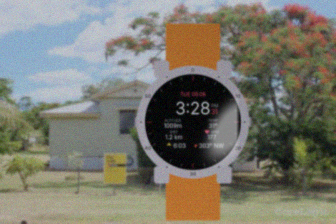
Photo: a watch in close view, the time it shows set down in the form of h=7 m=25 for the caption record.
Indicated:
h=3 m=28
